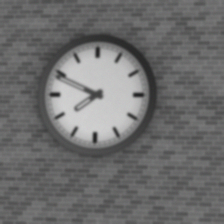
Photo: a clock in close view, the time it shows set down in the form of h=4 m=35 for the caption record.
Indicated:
h=7 m=49
